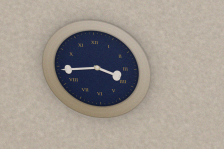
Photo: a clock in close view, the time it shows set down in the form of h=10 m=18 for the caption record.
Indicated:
h=3 m=44
